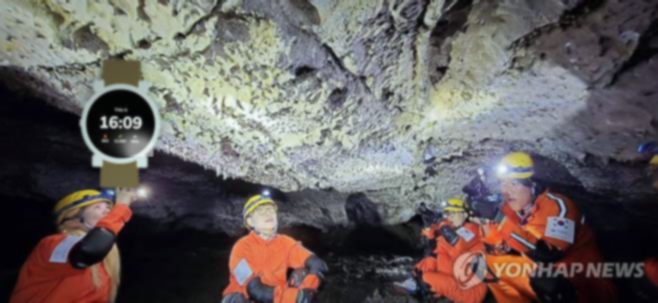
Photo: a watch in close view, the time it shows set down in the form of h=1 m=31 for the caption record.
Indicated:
h=16 m=9
